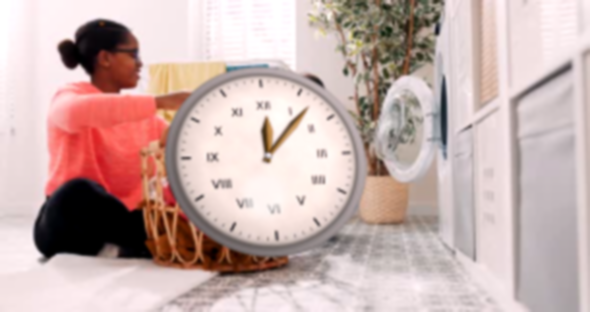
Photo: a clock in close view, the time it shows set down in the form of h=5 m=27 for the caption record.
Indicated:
h=12 m=7
